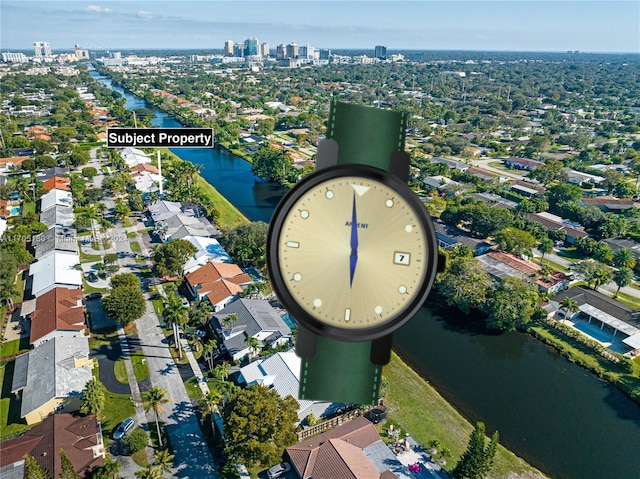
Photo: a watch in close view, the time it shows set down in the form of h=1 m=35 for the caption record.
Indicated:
h=5 m=59
